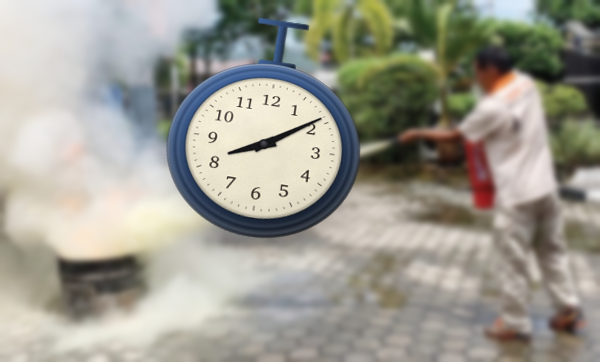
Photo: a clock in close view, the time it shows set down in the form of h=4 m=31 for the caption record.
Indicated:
h=8 m=9
